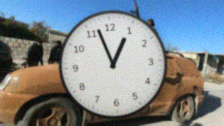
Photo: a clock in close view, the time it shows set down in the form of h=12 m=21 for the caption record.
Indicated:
h=12 m=57
